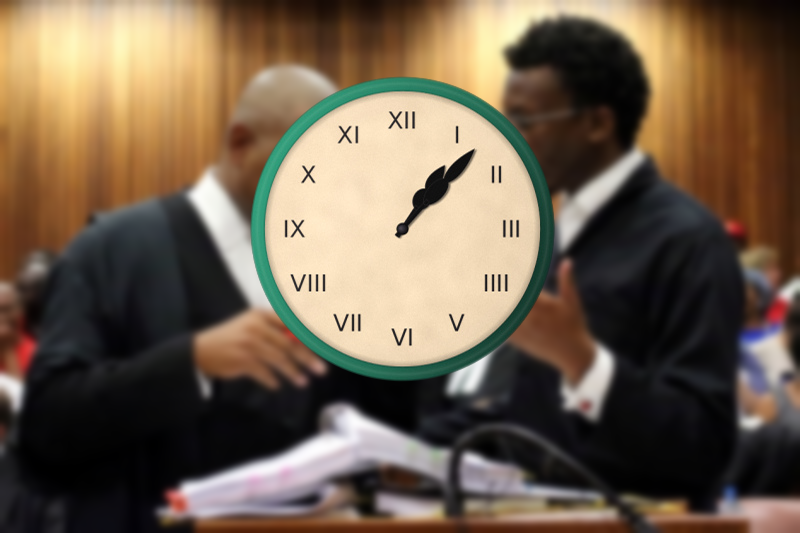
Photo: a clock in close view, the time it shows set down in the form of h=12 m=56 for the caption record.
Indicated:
h=1 m=7
